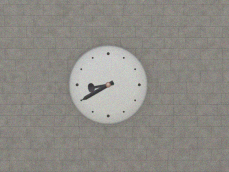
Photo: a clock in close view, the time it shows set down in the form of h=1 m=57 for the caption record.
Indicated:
h=8 m=40
